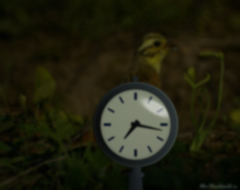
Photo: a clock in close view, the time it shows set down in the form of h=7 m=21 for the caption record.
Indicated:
h=7 m=17
